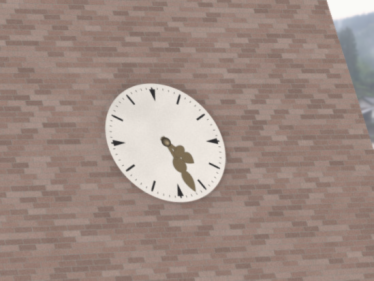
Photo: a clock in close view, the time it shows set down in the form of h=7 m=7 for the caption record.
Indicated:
h=4 m=27
